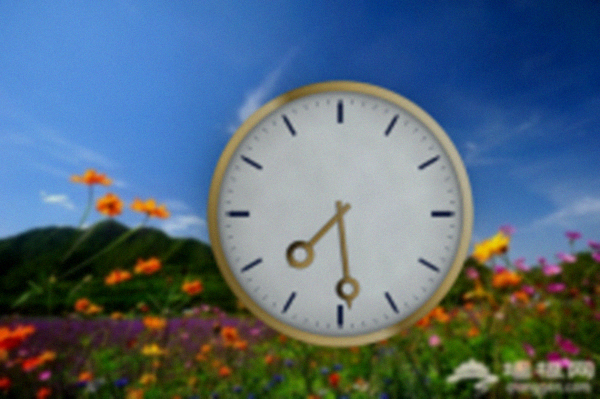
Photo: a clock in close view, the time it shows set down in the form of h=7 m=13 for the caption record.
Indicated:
h=7 m=29
